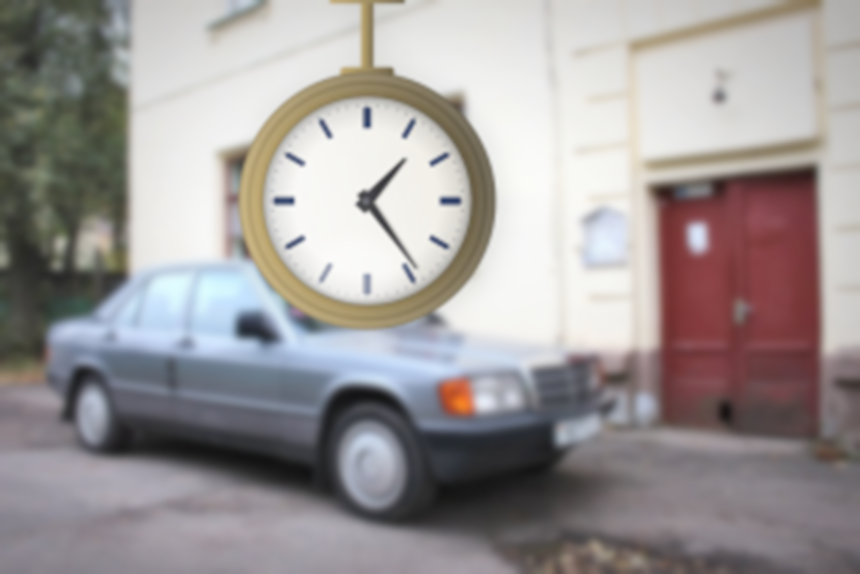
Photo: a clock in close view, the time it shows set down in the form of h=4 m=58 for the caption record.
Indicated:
h=1 m=24
